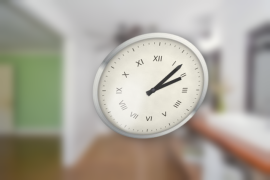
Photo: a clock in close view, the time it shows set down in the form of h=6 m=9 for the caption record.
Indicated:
h=2 m=7
